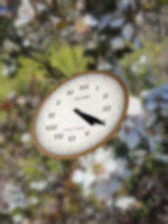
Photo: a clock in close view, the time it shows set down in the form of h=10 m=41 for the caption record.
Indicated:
h=4 m=20
